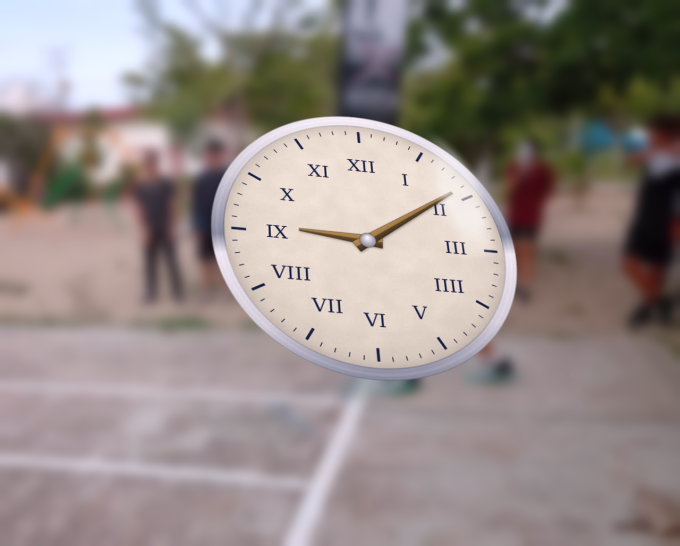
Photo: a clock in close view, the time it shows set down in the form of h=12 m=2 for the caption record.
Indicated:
h=9 m=9
